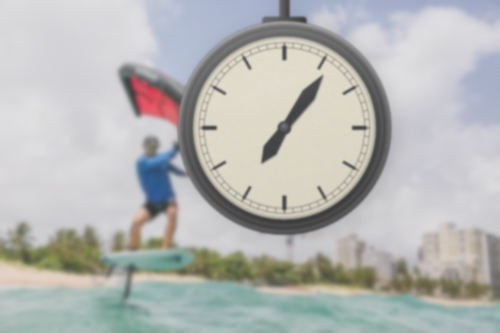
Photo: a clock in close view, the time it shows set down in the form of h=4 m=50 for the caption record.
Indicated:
h=7 m=6
